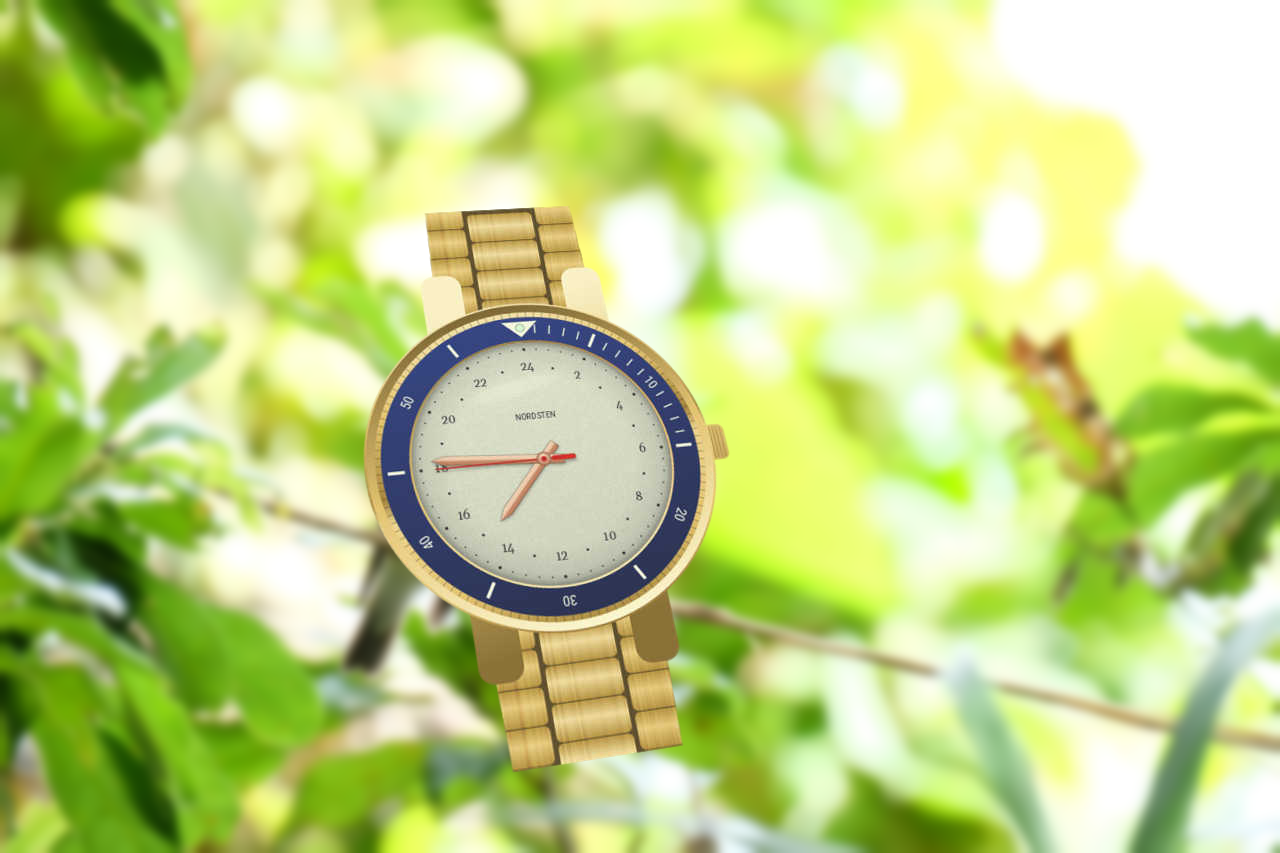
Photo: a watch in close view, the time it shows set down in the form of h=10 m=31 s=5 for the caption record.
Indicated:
h=14 m=45 s=45
